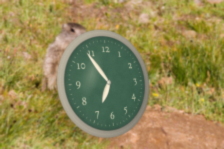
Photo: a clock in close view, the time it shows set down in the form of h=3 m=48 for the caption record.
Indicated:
h=6 m=54
